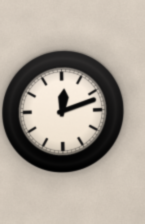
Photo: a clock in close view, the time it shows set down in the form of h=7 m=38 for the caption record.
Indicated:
h=12 m=12
